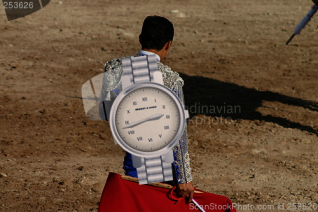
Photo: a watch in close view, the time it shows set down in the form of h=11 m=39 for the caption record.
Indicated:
h=2 m=43
